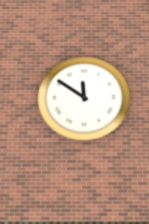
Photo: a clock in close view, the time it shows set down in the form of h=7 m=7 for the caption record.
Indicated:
h=11 m=51
